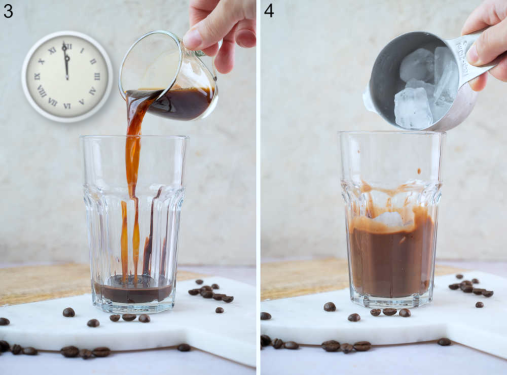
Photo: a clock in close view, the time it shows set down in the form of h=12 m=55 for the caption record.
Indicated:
h=11 m=59
